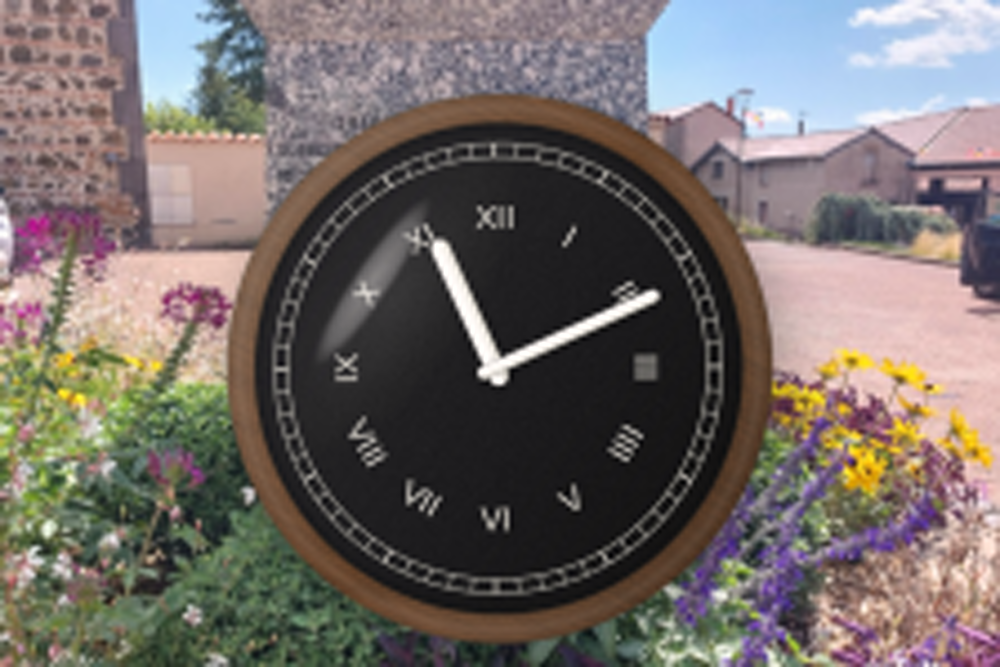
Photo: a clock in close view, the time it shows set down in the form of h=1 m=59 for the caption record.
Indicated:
h=11 m=11
